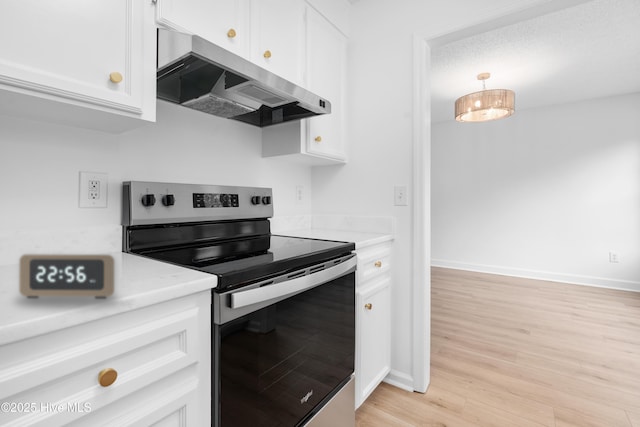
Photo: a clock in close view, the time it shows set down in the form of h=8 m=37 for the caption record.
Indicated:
h=22 m=56
